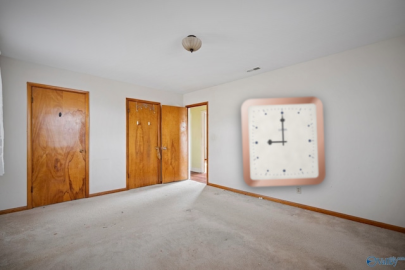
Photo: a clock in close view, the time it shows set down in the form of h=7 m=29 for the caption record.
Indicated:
h=9 m=0
